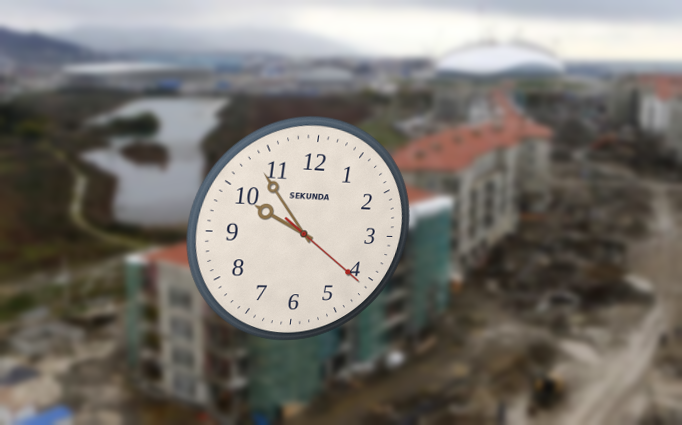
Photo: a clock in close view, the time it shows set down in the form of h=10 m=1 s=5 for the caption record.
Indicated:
h=9 m=53 s=21
